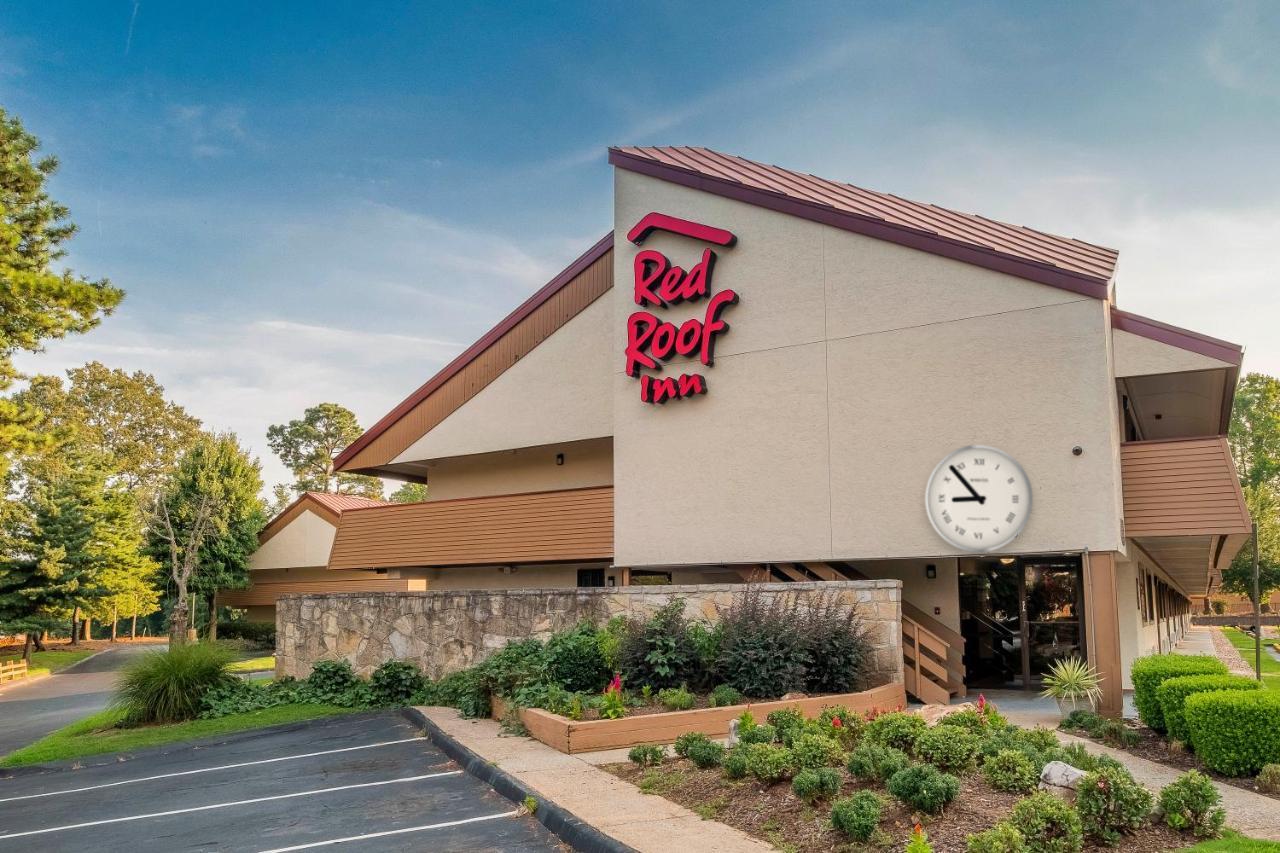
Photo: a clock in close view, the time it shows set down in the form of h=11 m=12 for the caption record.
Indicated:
h=8 m=53
